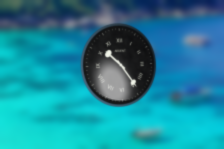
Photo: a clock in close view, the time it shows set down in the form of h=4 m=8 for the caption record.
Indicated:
h=10 m=24
